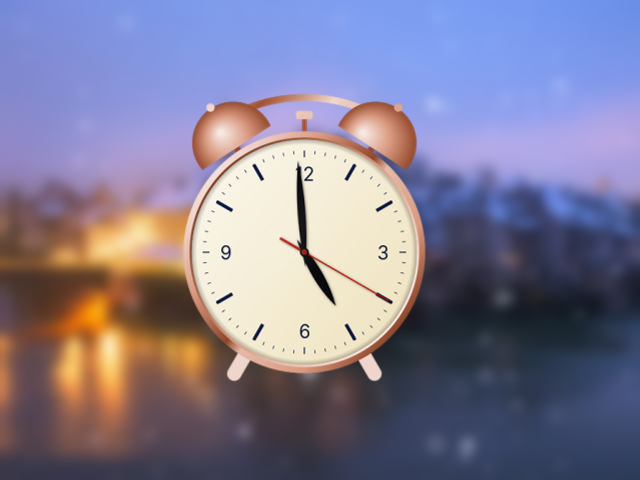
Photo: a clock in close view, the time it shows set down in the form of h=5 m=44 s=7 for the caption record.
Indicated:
h=4 m=59 s=20
